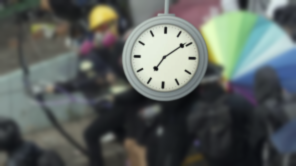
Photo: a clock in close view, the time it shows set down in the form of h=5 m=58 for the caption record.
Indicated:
h=7 m=9
